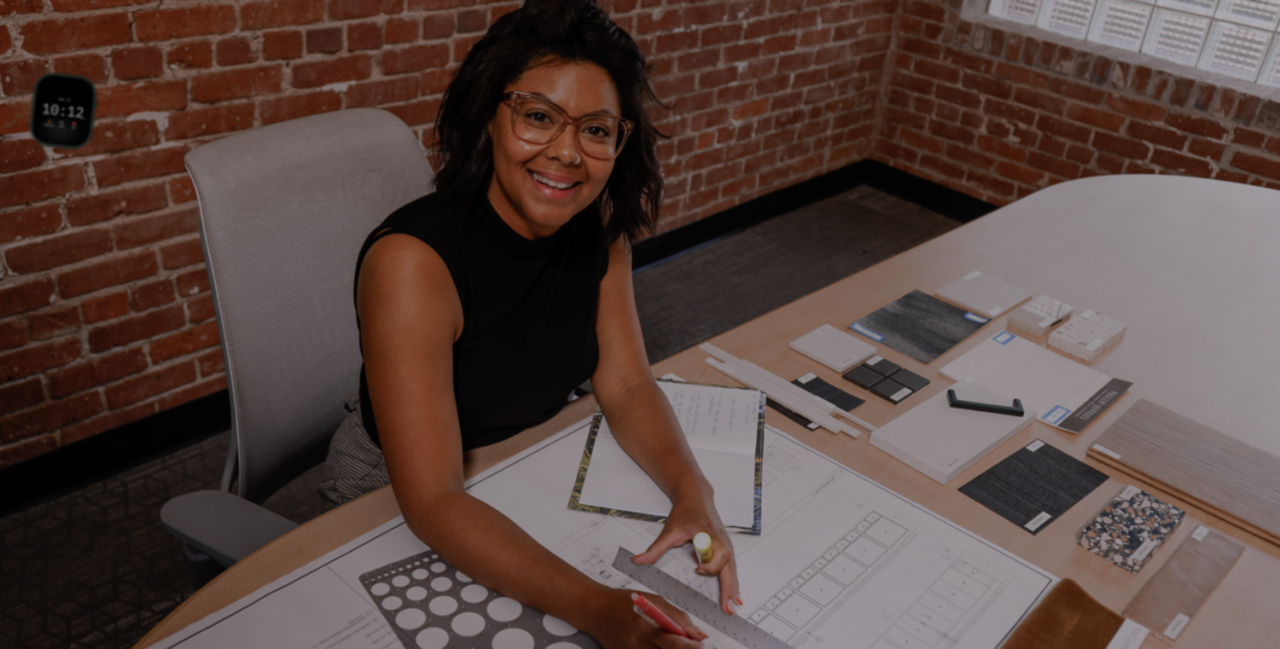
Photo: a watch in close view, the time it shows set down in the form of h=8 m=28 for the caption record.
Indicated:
h=10 m=12
